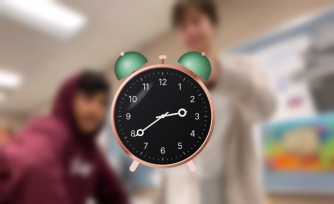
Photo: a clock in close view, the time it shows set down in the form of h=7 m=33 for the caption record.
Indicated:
h=2 m=39
